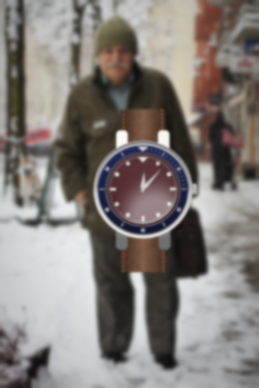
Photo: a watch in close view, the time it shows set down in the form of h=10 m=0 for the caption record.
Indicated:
h=12 m=7
